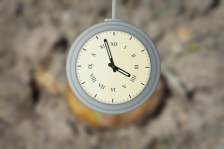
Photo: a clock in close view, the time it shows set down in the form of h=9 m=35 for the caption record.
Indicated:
h=3 m=57
